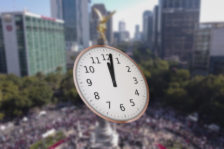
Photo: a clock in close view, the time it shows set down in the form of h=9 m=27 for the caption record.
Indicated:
h=12 m=2
